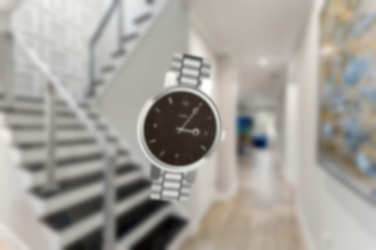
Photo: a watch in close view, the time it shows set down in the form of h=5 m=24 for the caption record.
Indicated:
h=3 m=5
